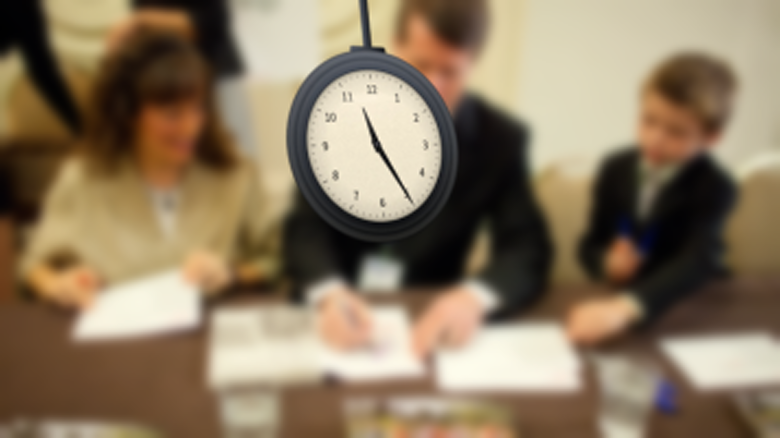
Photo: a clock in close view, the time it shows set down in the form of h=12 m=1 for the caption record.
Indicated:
h=11 m=25
